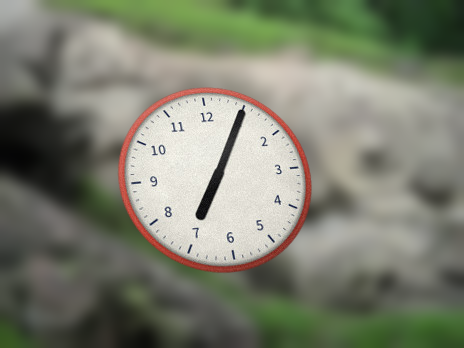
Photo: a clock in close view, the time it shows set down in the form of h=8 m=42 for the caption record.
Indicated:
h=7 m=5
